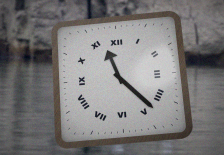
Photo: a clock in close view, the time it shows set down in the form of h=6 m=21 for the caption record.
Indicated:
h=11 m=23
